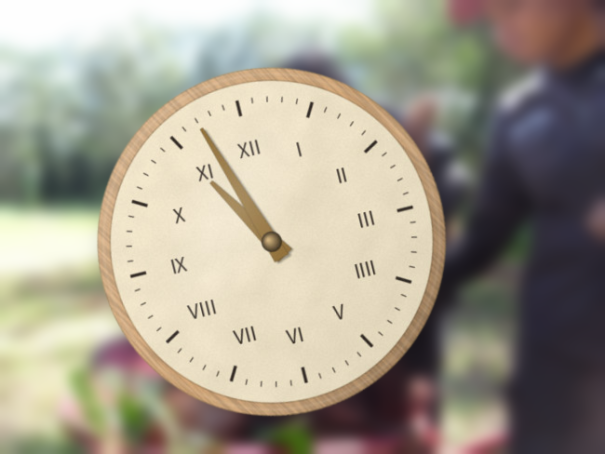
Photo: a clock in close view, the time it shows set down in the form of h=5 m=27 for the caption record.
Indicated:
h=10 m=57
